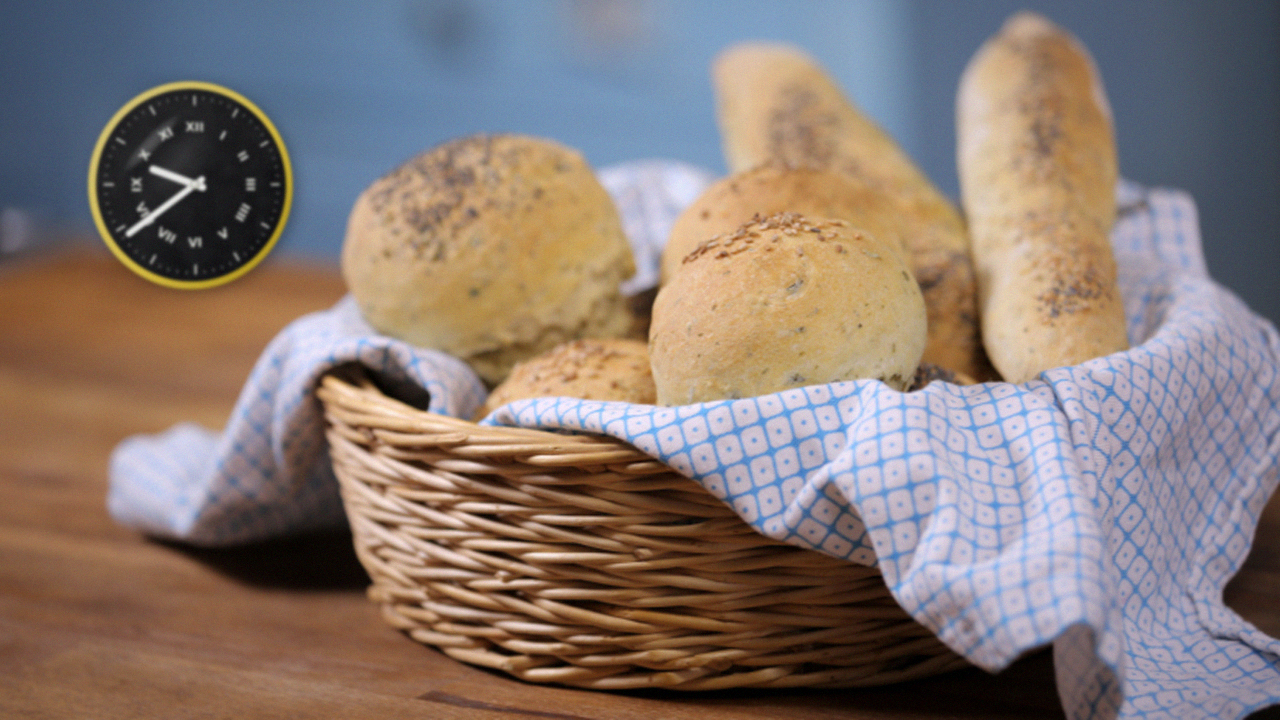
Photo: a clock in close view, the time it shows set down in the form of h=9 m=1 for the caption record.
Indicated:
h=9 m=39
